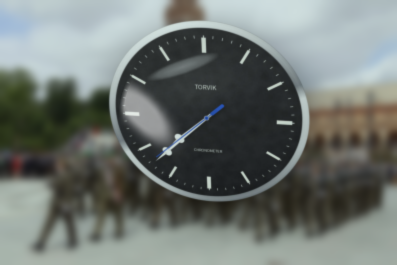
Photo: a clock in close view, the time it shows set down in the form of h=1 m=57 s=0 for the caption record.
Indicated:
h=7 m=37 s=38
